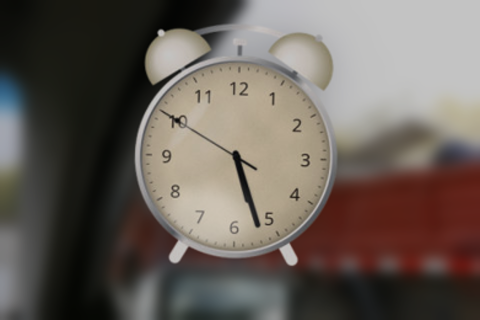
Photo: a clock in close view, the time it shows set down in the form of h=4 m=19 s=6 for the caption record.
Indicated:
h=5 m=26 s=50
